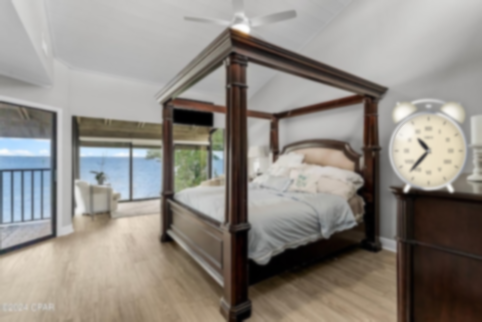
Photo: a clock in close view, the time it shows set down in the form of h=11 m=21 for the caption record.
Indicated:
h=10 m=37
